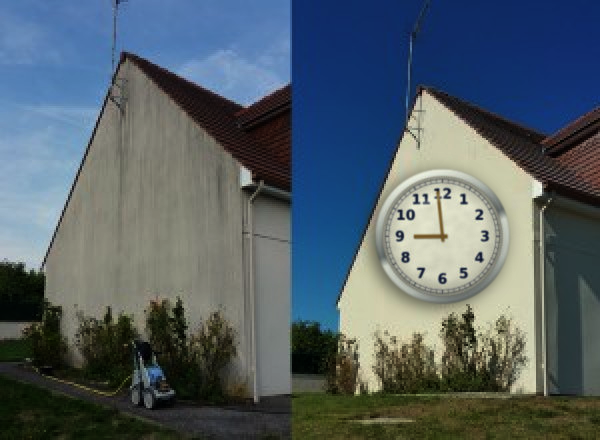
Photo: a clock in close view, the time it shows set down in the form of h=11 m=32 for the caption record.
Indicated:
h=8 m=59
